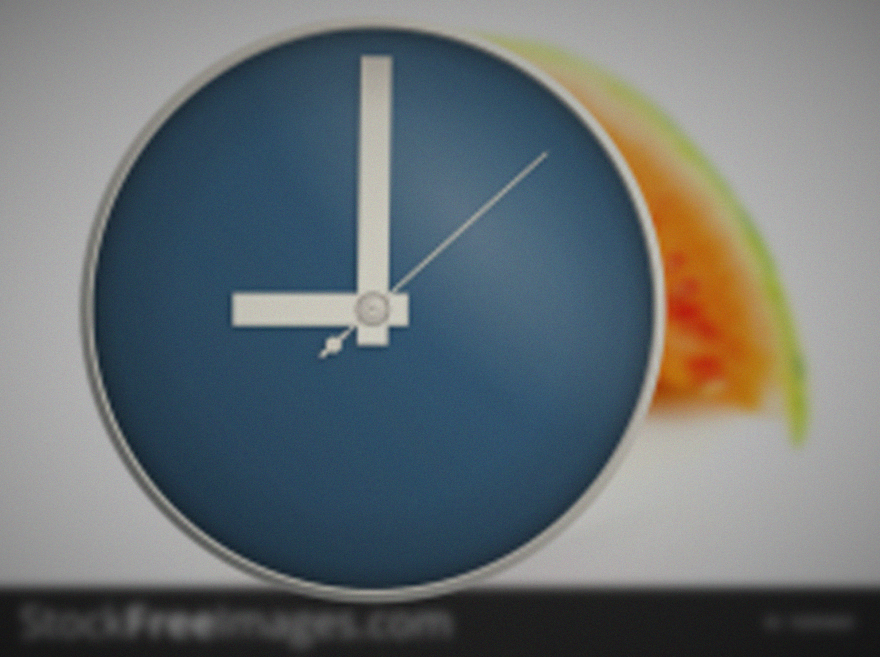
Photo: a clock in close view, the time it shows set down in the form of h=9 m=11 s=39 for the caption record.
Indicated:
h=9 m=0 s=8
